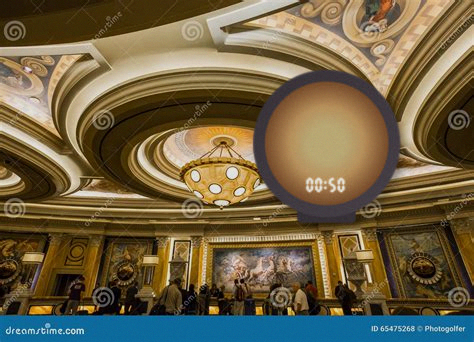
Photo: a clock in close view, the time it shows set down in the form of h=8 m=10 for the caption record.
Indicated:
h=0 m=50
